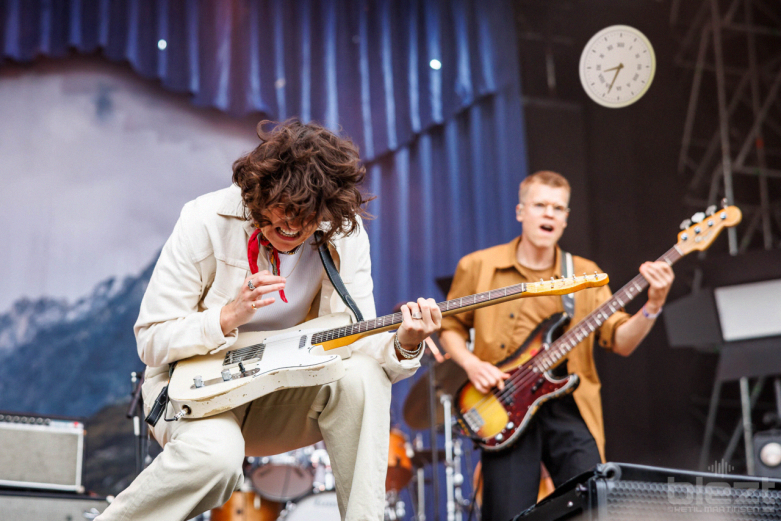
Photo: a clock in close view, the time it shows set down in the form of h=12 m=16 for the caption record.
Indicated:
h=8 m=34
